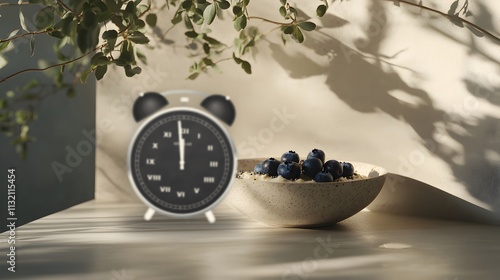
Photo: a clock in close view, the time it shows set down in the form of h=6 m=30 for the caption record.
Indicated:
h=11 m=59
